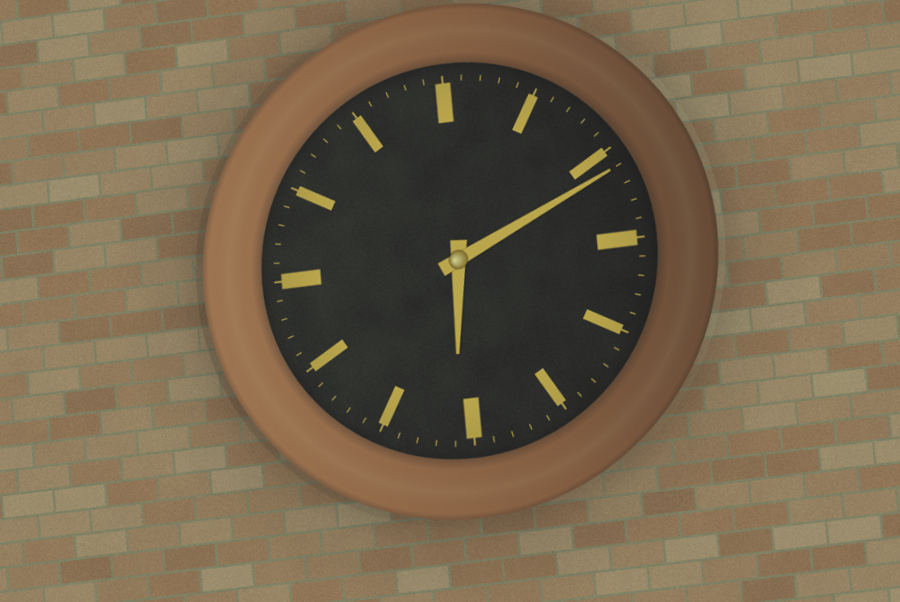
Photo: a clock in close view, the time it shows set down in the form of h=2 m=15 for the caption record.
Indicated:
h=6 m=11
